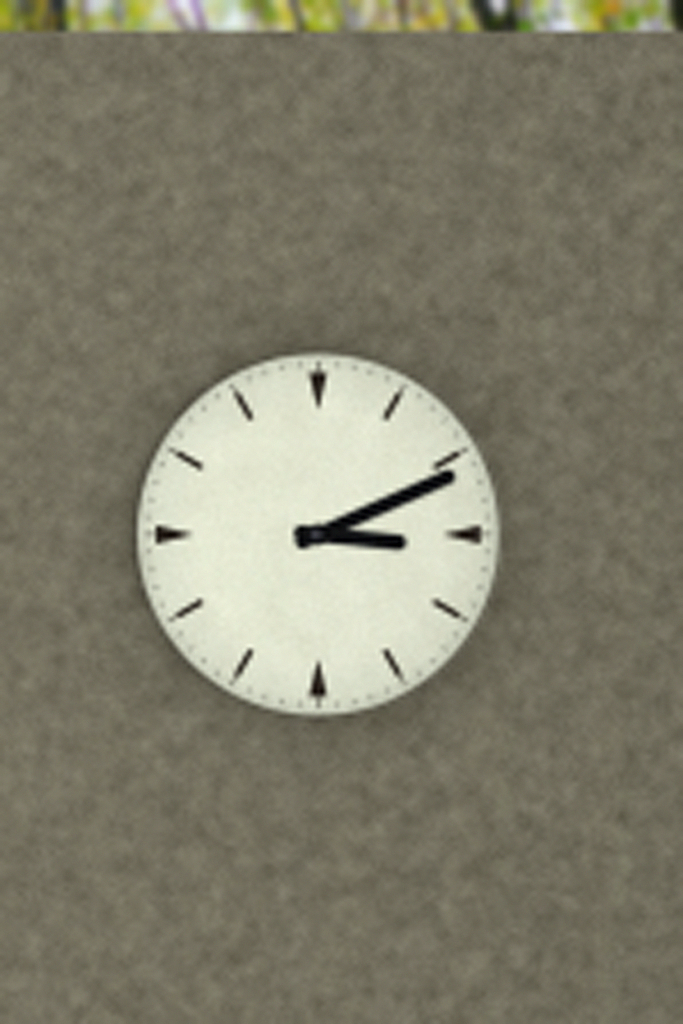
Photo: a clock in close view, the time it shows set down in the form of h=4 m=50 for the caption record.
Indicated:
h=3 m=11
